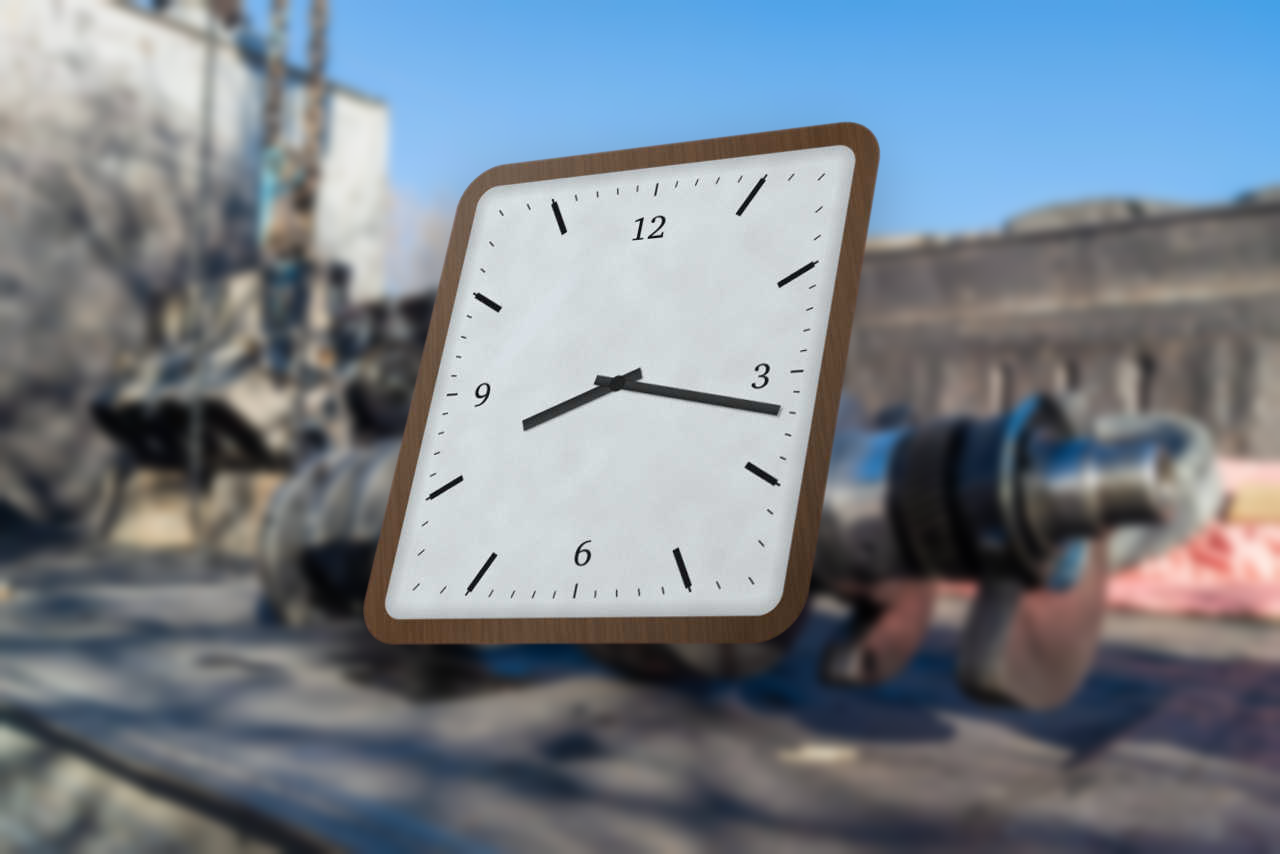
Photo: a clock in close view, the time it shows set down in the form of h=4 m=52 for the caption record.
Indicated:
h=8 m=17
